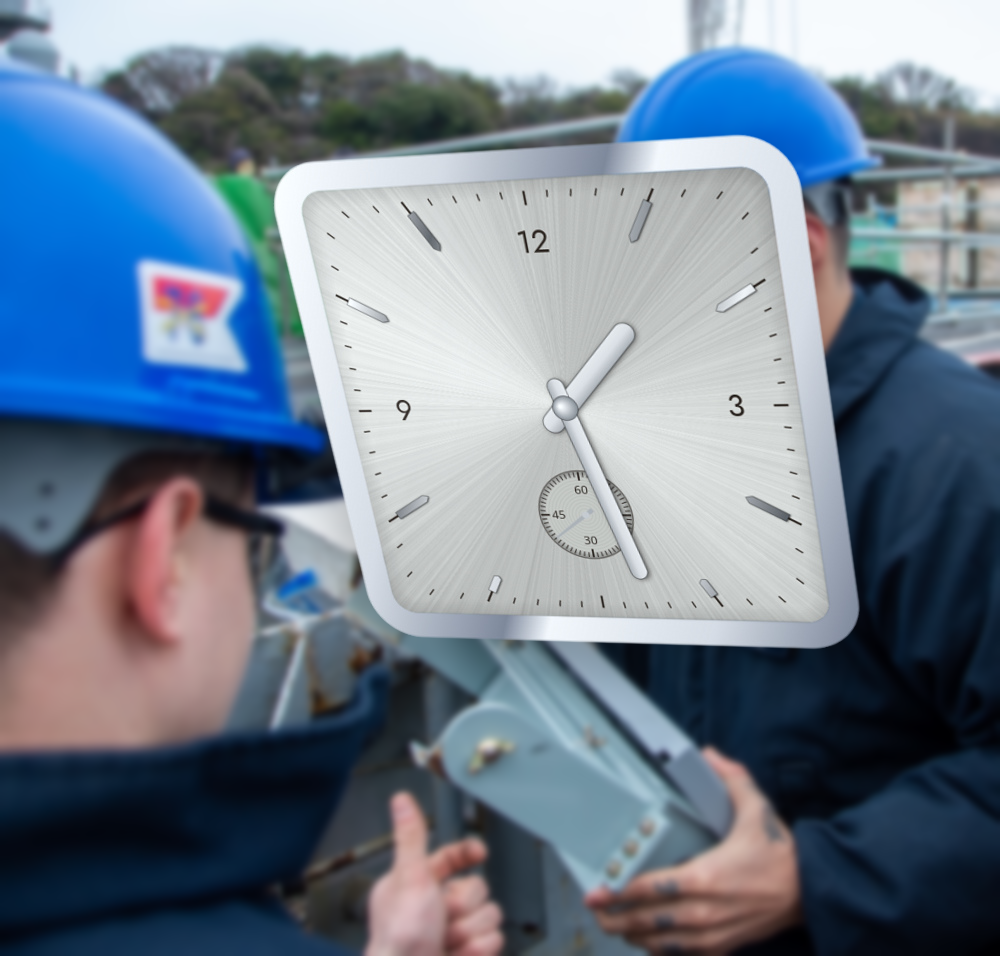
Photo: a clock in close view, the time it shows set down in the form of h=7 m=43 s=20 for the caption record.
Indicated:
h=1 m=27 s=39
